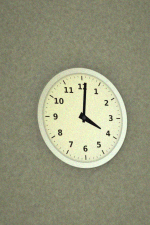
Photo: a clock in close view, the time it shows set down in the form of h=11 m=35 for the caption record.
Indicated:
h=4 m=1
